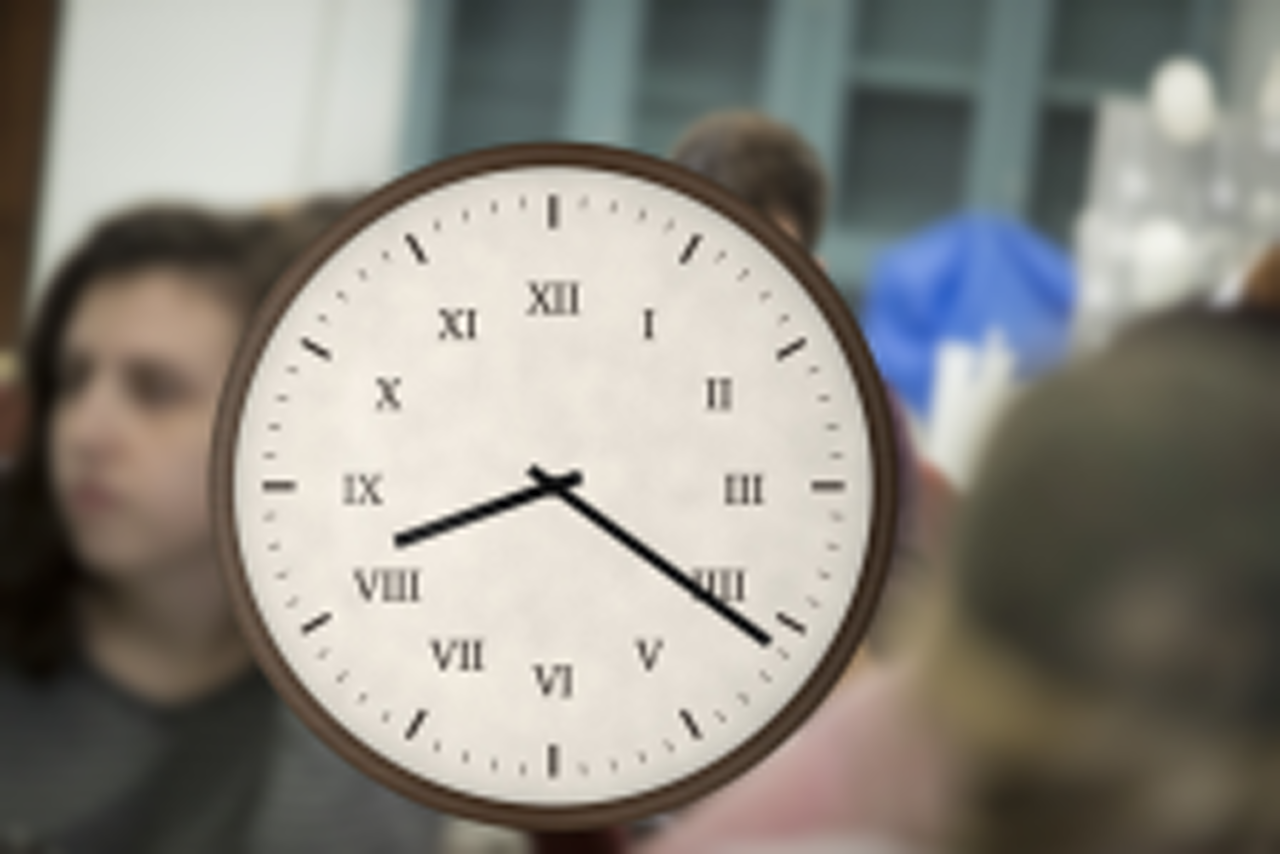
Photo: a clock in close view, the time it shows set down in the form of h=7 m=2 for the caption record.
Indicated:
h=8 m=21
